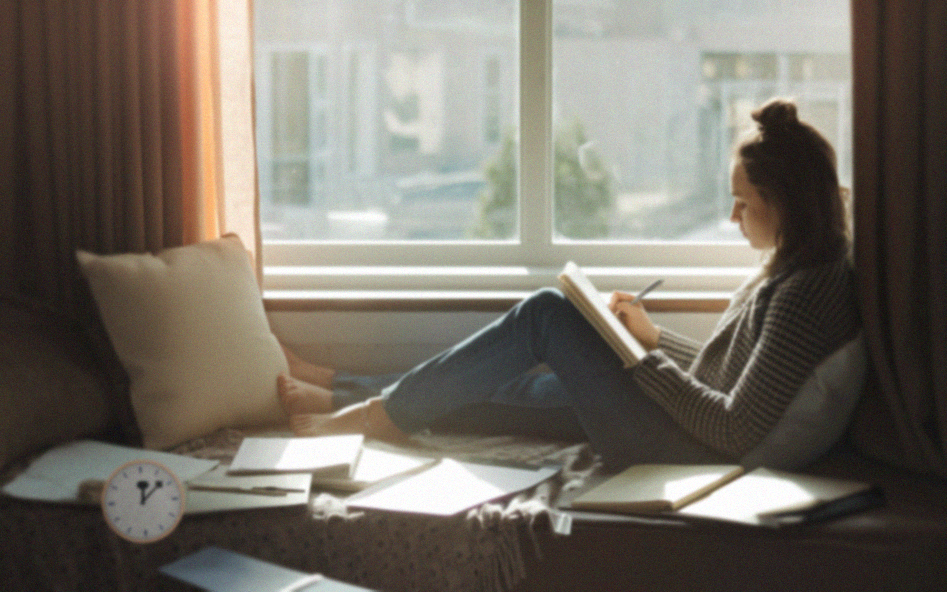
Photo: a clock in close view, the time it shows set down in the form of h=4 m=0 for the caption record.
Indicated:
h=12 m=8
